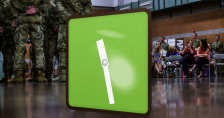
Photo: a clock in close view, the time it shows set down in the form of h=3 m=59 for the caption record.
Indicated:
h=11 m=28
